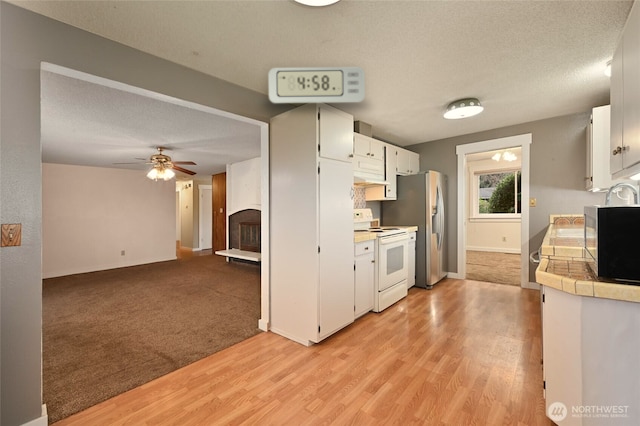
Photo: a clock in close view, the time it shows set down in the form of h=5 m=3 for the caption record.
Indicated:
h=4 m=58
